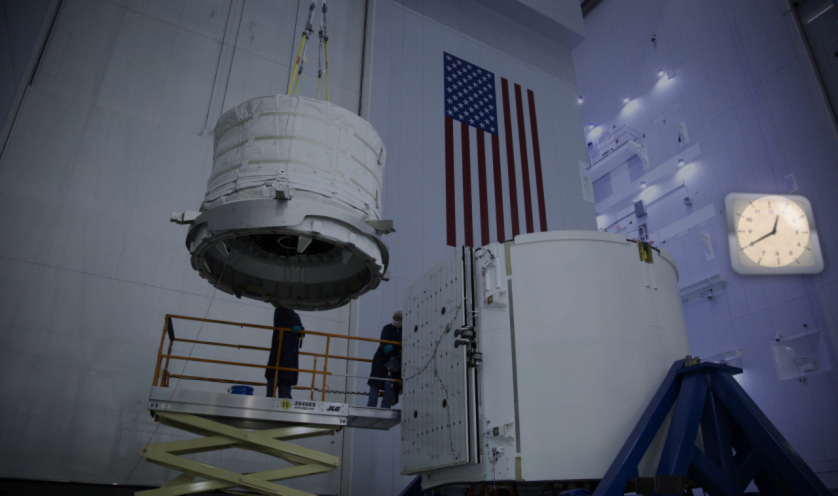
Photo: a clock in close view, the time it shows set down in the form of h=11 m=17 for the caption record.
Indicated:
h=12 m=40
